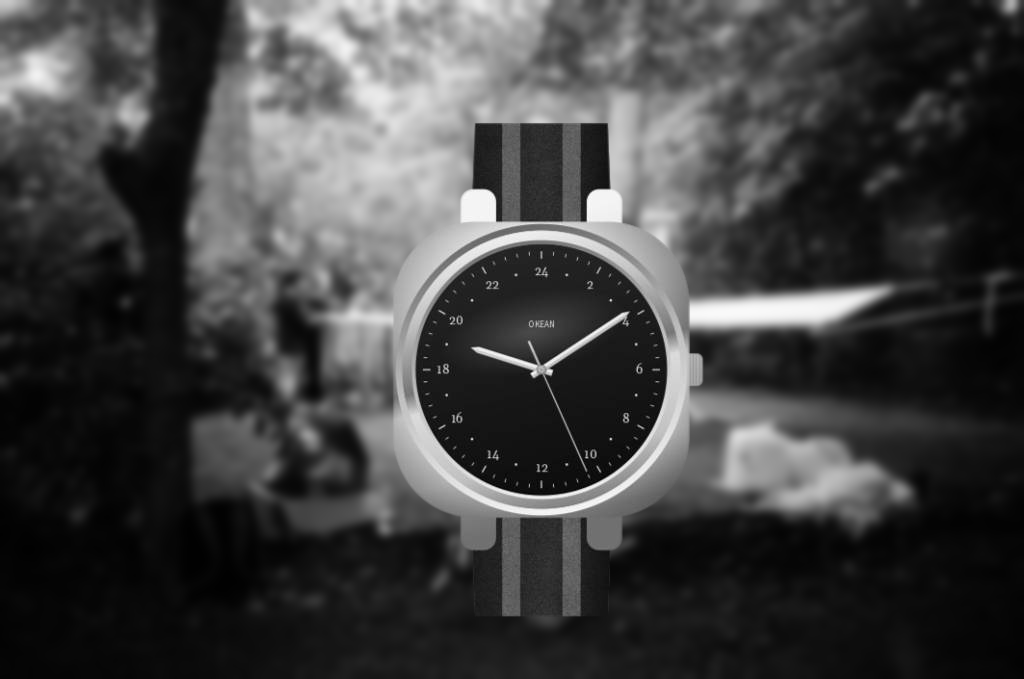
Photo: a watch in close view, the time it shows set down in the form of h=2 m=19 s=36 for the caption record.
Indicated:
h=19 m=9 s=26
